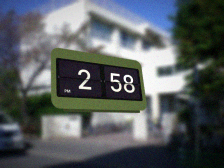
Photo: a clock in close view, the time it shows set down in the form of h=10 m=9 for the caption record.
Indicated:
h=2 m=58
